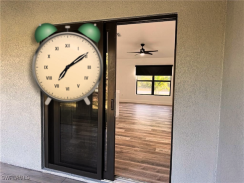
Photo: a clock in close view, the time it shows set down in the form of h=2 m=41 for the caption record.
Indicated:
h=7 m=9
